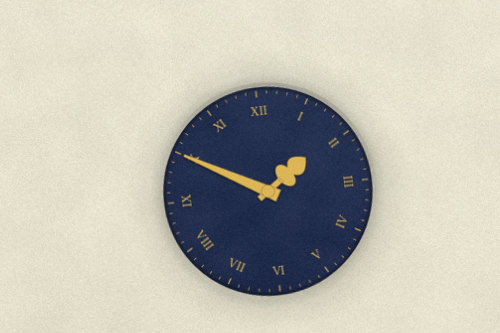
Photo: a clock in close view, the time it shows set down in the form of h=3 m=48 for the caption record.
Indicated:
h=1 m=50
